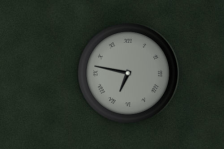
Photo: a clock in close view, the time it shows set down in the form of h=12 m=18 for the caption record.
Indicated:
h=6 m=47
